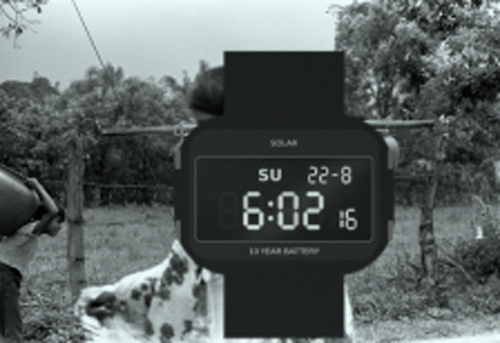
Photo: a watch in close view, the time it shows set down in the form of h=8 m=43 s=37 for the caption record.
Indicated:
h=6 m=2 s=16
